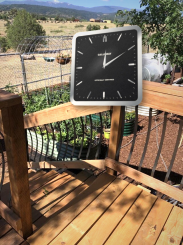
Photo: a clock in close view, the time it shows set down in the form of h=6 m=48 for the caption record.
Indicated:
h=12 m=10
